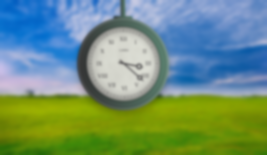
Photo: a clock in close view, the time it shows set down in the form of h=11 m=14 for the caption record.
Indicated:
h=3 m=22
